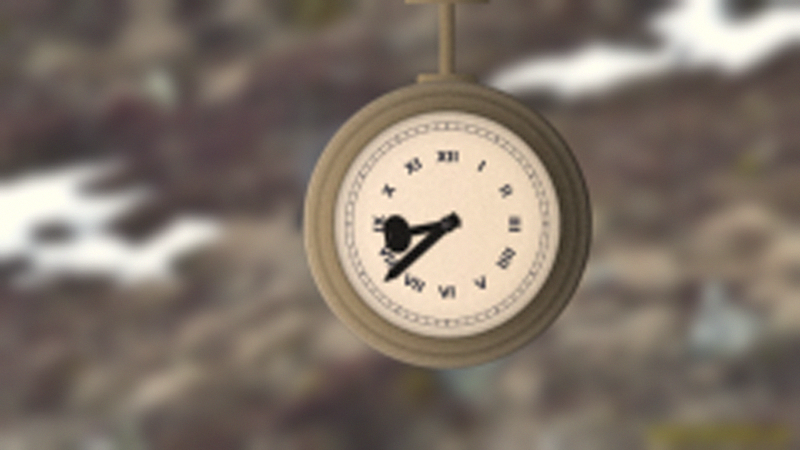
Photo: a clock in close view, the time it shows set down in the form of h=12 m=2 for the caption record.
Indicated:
h=8 m=38
